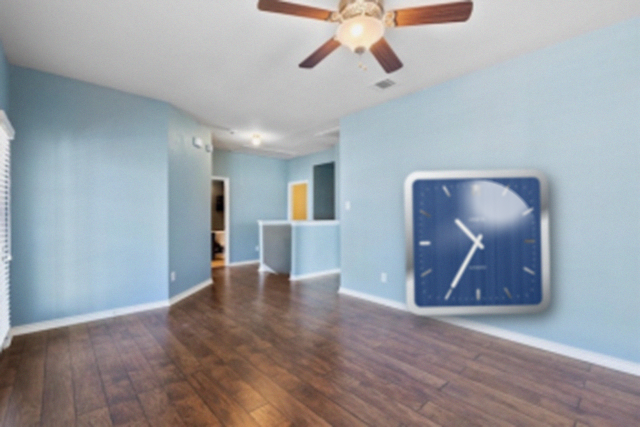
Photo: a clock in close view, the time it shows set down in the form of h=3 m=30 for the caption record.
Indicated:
h=10 m=35
